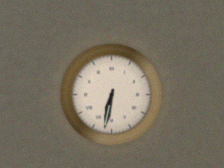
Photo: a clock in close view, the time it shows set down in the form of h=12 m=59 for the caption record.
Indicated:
h=6 m=32
